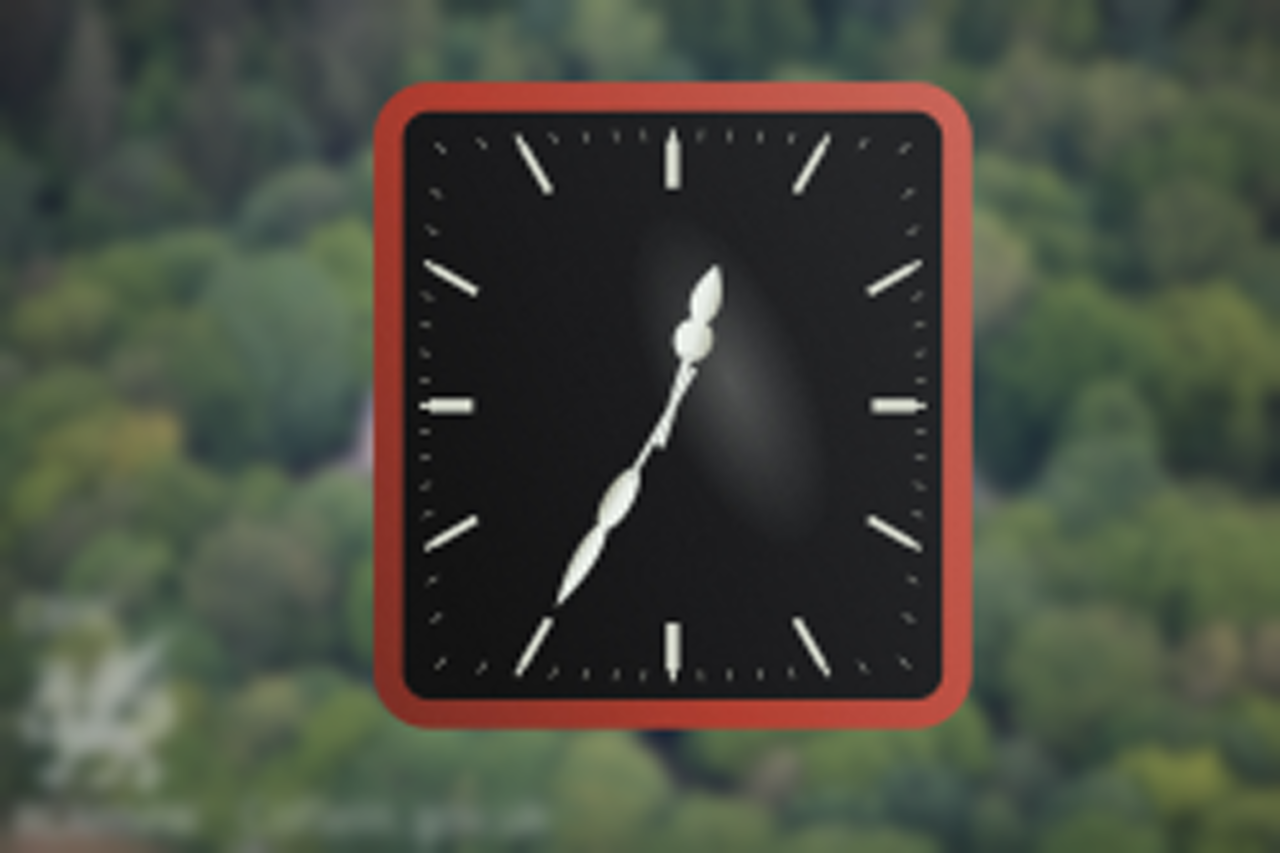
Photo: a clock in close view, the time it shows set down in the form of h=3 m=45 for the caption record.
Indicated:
h=12 m=35
